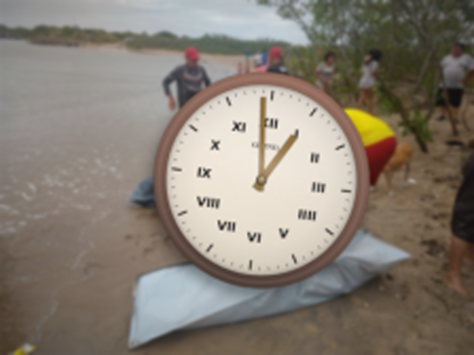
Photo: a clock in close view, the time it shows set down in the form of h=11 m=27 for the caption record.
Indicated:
h=12 m=59
